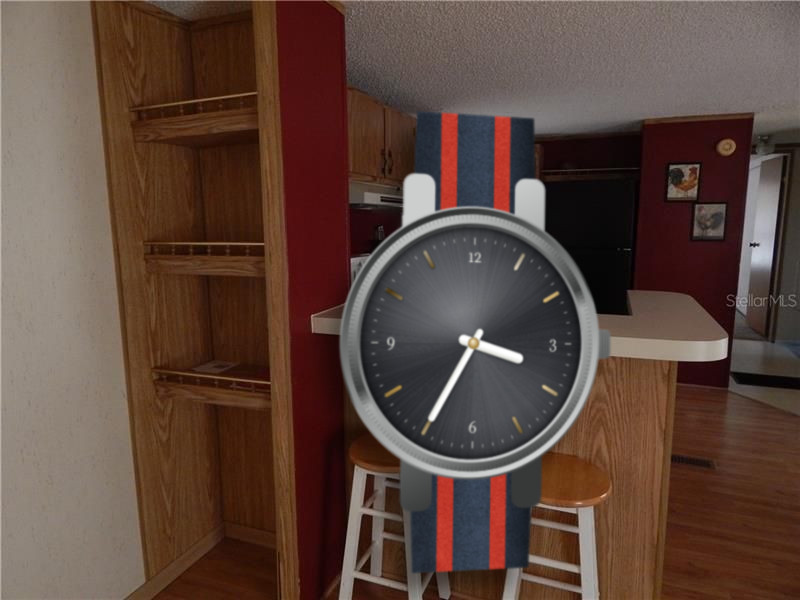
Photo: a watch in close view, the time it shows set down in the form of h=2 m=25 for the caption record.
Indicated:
h=3 m=35
